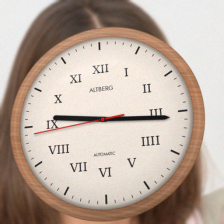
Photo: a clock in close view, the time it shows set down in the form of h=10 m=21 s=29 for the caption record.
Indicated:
h=9 m=15 s=44
